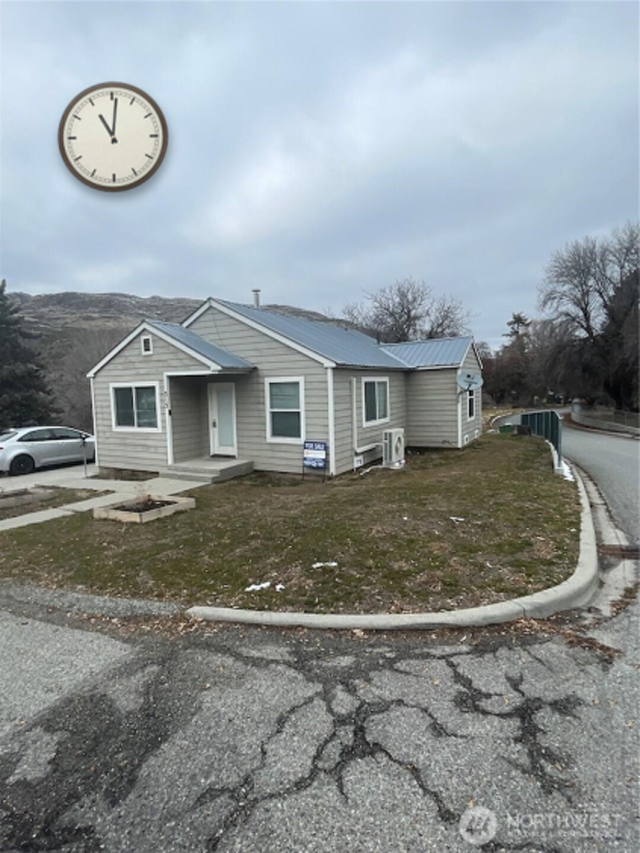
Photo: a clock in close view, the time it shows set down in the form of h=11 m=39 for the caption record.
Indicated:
h=11 m=1
